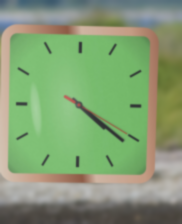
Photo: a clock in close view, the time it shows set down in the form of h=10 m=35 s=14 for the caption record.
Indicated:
h=4 m=21 s=20
